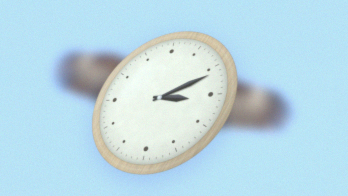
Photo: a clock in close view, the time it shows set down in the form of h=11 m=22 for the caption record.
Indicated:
h=3 m=11
